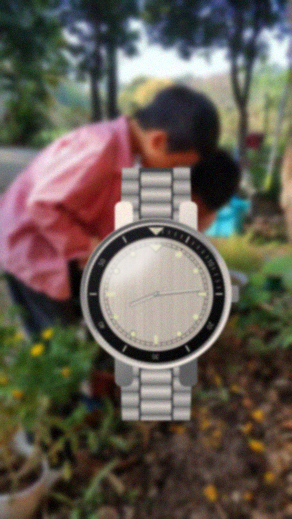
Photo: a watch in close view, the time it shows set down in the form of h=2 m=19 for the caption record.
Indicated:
h=8 m=14
